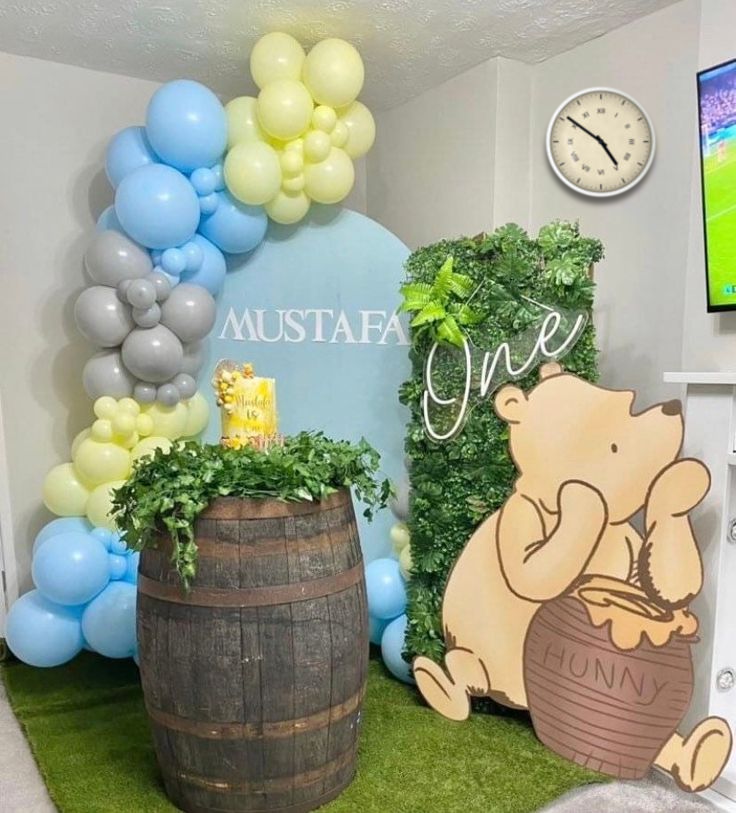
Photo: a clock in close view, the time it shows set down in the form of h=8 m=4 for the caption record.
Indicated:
h=4 m=51
